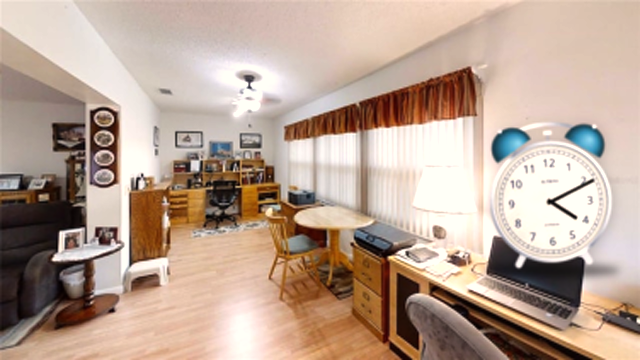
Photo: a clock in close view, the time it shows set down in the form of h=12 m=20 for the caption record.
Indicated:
h=4 m=11
